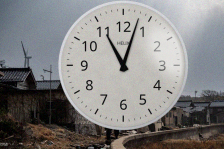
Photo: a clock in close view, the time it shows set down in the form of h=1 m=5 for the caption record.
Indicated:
h=11 m=3
